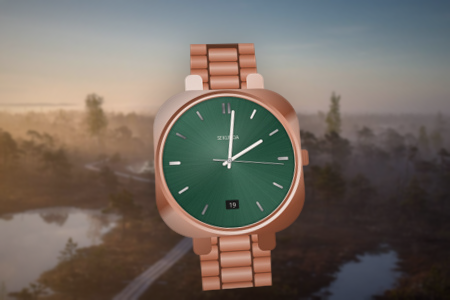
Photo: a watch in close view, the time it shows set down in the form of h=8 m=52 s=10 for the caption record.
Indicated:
h=2 m=1 s=16
